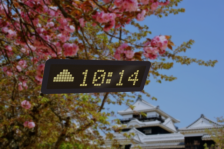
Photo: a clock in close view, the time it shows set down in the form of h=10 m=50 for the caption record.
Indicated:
h=10 m=14
